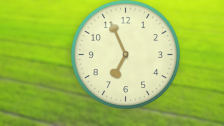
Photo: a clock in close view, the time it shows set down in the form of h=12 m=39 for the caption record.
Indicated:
h=6 m=56
